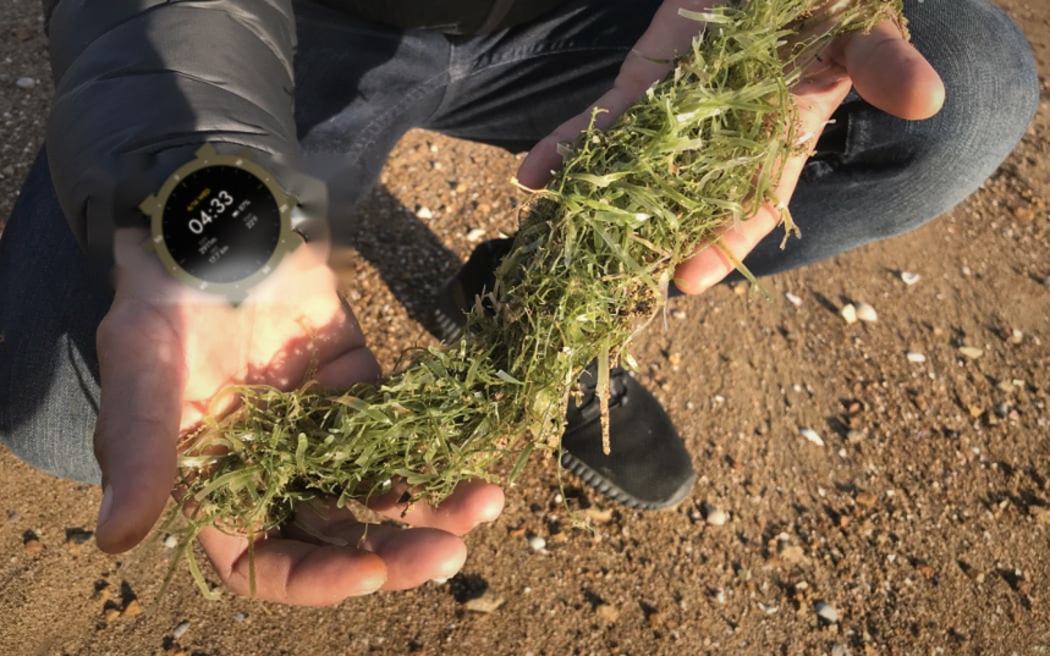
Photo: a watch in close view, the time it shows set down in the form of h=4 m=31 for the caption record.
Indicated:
h=4 m=33
